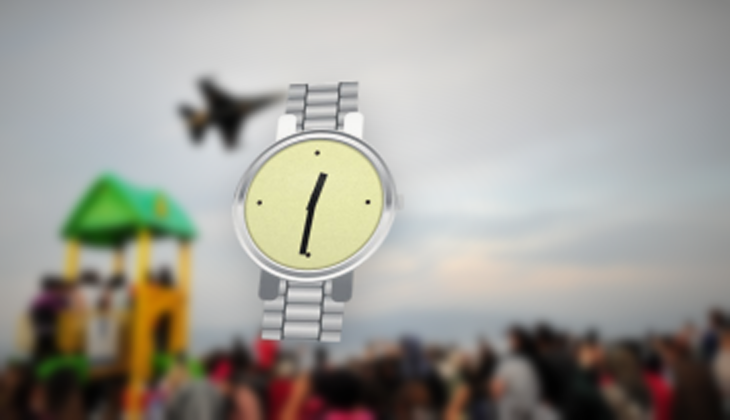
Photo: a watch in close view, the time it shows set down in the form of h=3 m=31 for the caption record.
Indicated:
h=12 m=31
